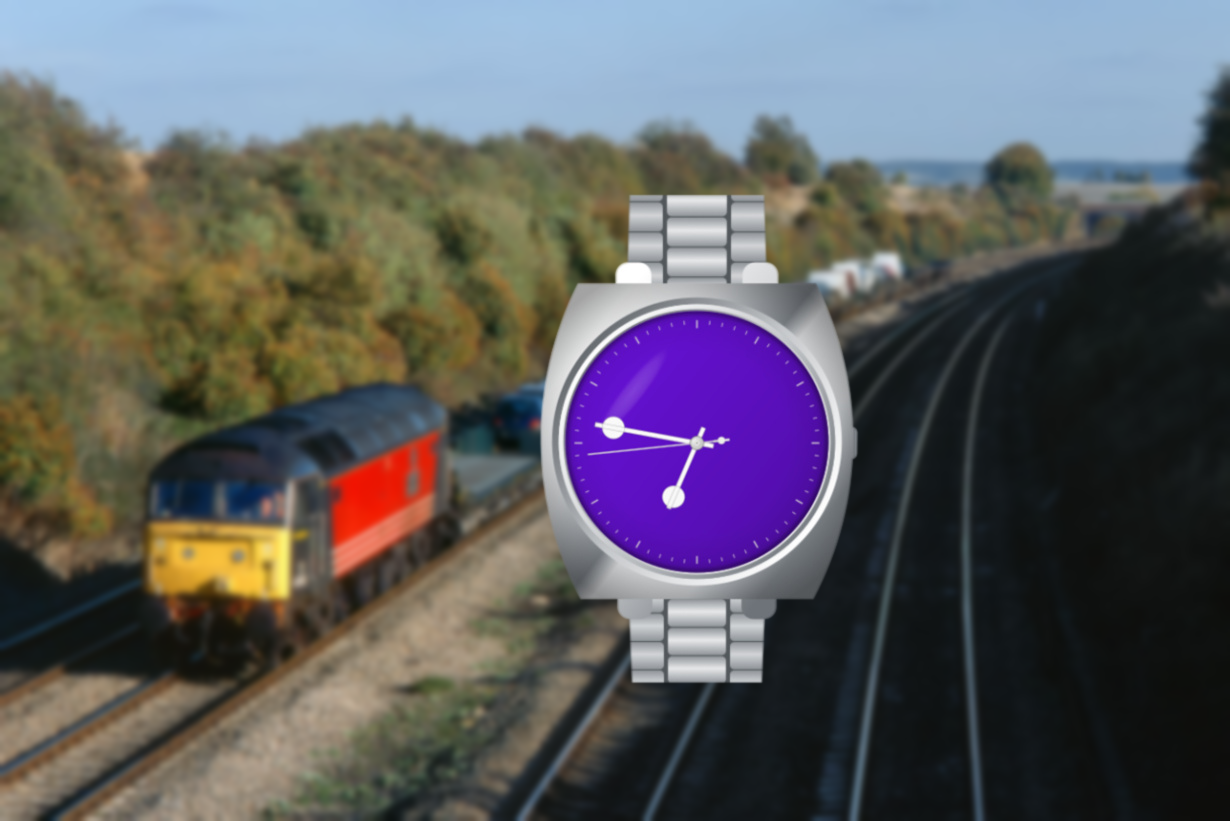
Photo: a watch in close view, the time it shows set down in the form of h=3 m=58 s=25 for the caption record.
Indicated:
h=6 m=46 s=44
